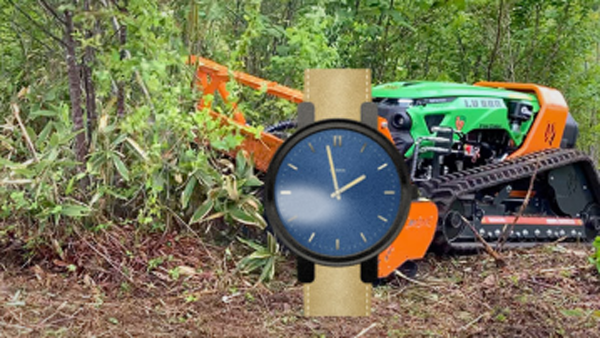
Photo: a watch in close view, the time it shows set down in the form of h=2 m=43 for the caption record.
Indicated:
h=1 m=58
